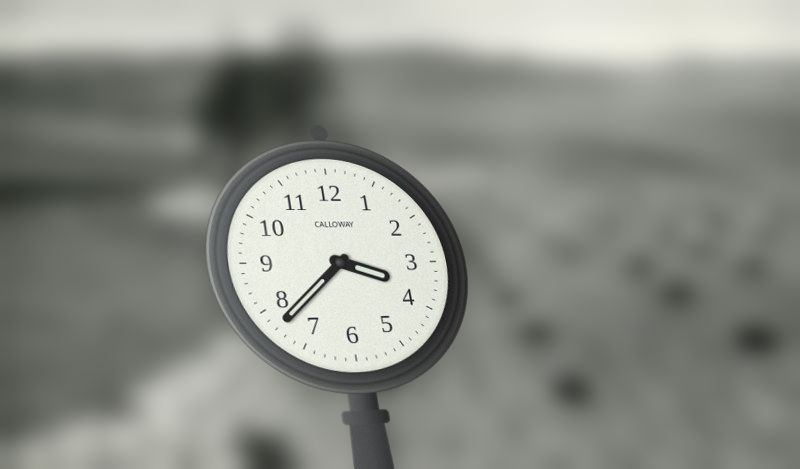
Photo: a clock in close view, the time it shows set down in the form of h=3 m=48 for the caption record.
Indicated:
h=3 m=38
